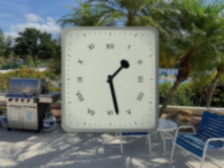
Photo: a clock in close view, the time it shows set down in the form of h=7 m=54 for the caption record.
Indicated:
h=1 m=28
